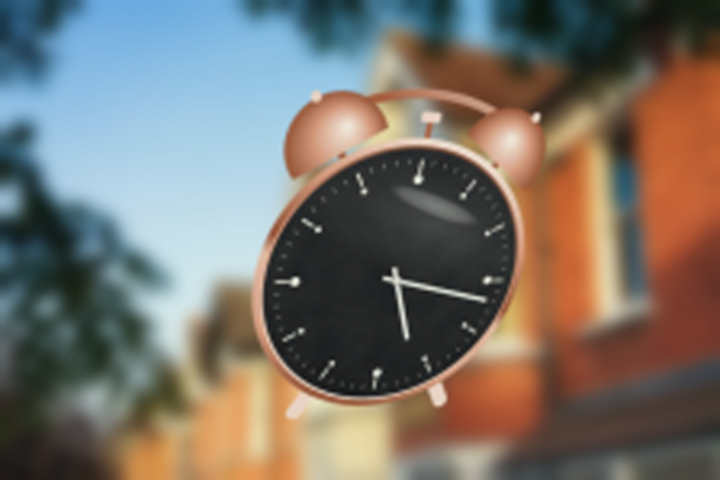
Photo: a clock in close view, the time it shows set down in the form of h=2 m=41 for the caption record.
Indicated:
h=5 m=17
